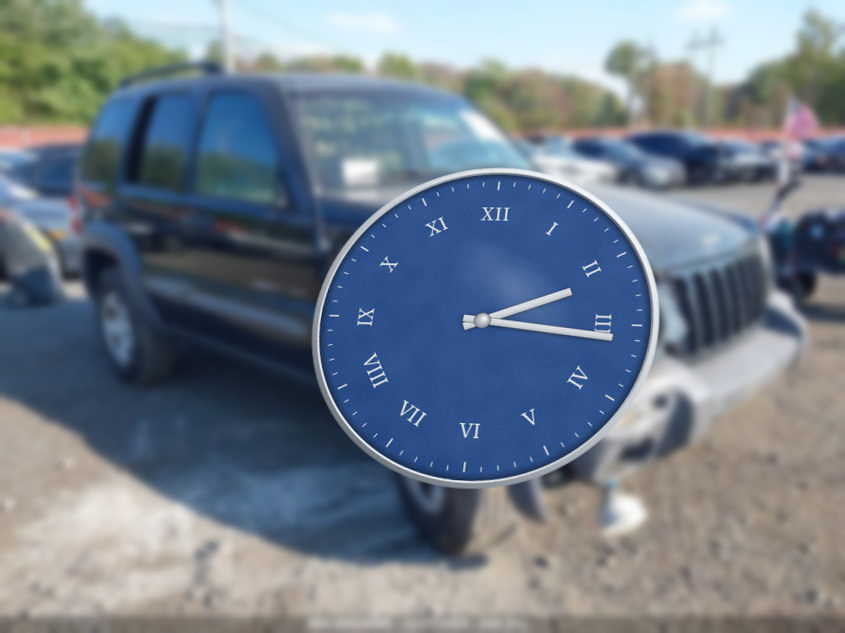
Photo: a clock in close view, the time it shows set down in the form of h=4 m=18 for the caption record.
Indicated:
h=2 m=16
